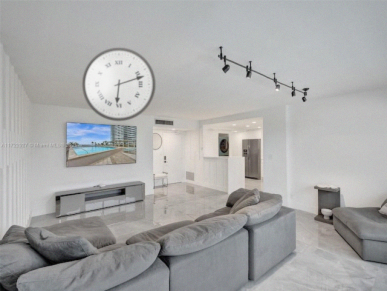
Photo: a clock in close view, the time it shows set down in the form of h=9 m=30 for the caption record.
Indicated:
h=6 m=12
